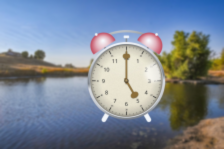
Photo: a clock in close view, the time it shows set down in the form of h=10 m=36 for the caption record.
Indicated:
h=5 m=0
